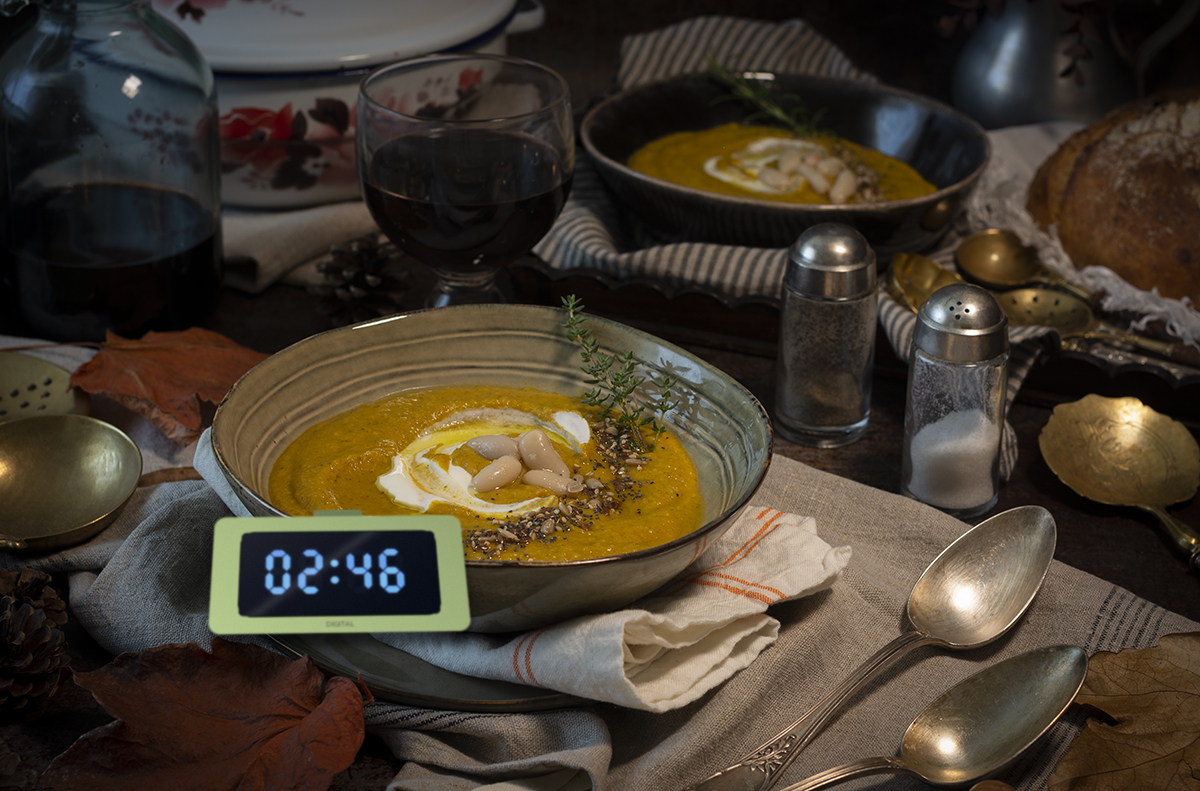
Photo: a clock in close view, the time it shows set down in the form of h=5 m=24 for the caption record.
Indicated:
h=2 m=46
